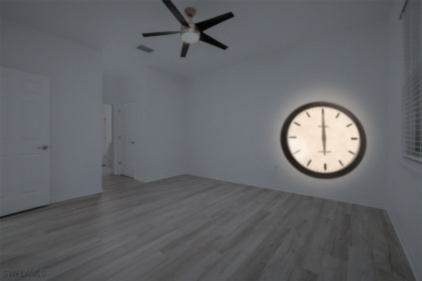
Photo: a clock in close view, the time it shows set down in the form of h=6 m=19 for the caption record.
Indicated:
h=6 m=0
